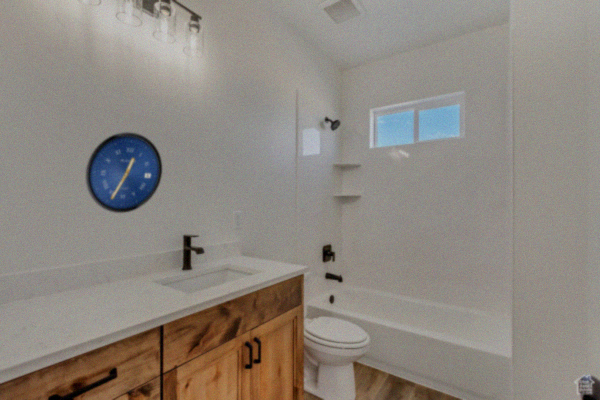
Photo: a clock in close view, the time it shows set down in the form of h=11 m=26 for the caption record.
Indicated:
h=12 m=34
